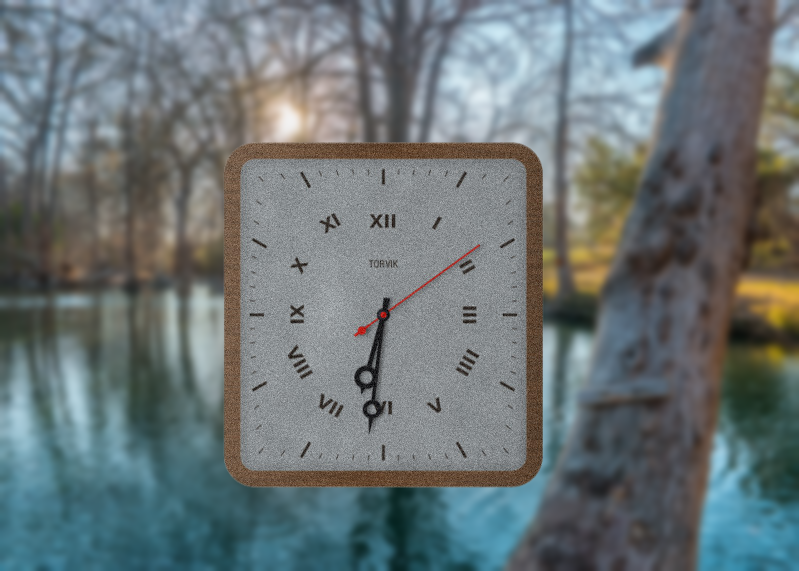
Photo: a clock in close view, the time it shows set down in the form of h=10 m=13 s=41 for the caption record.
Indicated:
h=6 m=31 s=9
